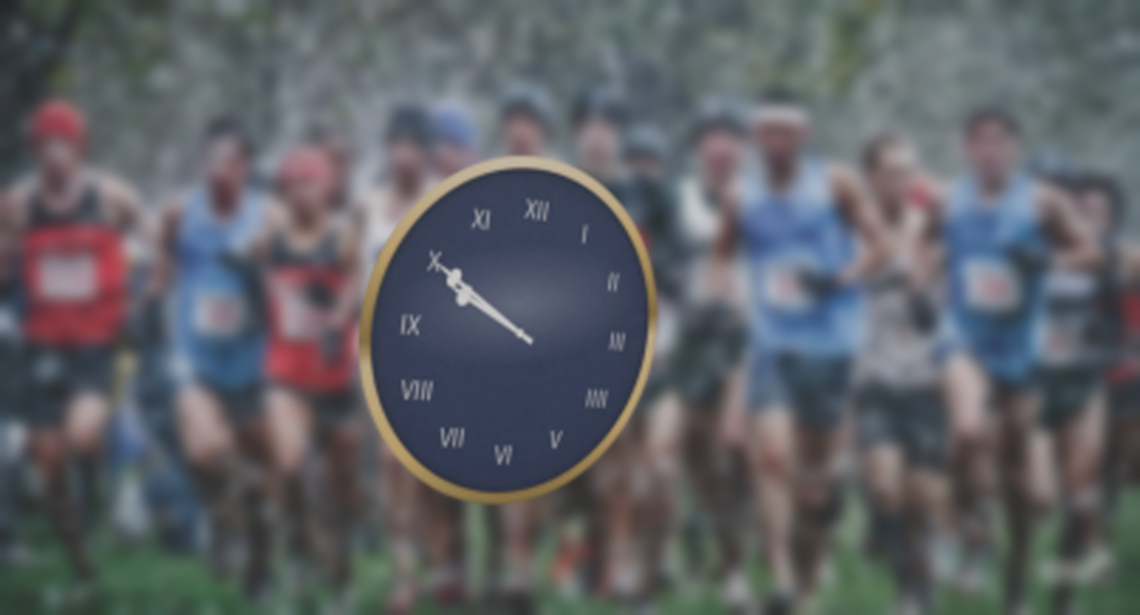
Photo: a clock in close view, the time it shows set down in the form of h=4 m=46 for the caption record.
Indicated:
h=9 m=50
